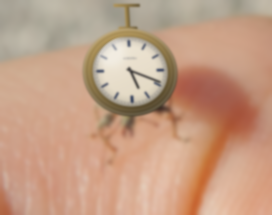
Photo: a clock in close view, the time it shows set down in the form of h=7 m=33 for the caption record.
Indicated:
h=5 m=19
